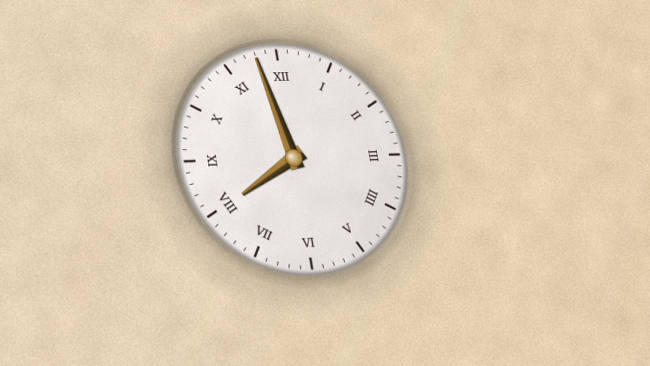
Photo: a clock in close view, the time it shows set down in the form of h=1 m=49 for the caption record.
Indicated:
h=7 m=58
